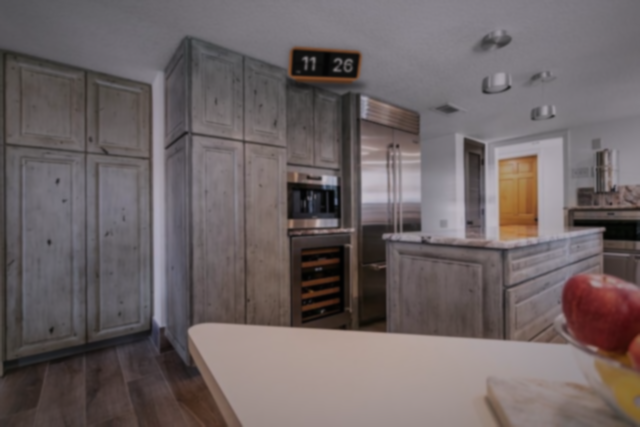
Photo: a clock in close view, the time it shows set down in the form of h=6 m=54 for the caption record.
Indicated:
h=11 m=26
